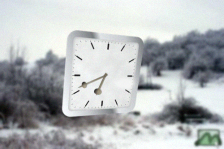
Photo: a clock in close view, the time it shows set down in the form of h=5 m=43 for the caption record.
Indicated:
h=6 m=41
